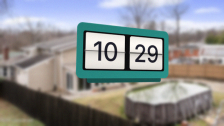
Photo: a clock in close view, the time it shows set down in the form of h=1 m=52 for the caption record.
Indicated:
h=10 m=29
